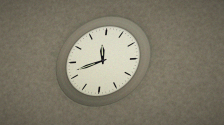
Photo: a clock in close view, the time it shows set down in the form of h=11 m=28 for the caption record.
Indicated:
h=11 m=42
